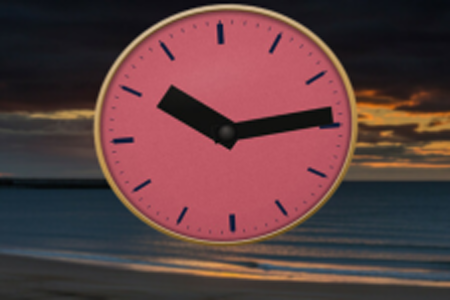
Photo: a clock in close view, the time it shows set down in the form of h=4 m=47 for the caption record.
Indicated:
h=10 m=14
